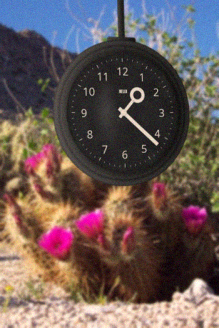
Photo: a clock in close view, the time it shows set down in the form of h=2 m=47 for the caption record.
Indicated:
h=1 m=22
